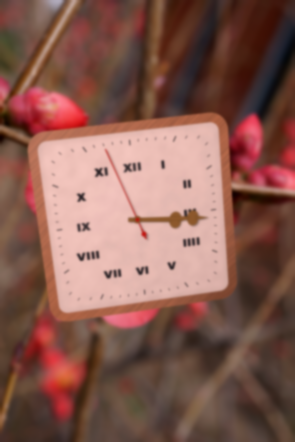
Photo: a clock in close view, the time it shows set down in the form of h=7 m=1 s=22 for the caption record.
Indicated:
h=3 m=15 s=57
